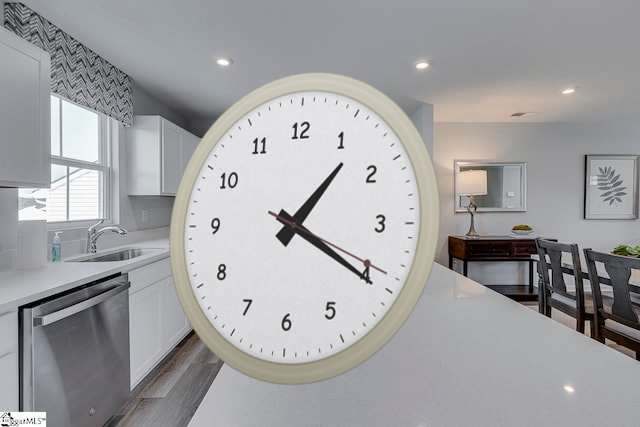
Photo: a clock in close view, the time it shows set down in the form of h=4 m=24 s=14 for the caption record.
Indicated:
h=1 m=20 s=19
